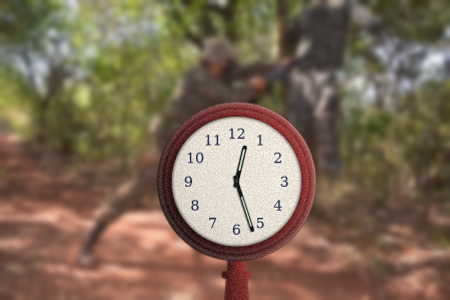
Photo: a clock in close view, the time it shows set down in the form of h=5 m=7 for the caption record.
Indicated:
h=12 m=27
